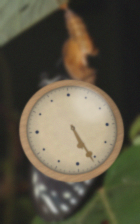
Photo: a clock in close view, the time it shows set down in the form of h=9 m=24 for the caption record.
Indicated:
h=5 m=26
